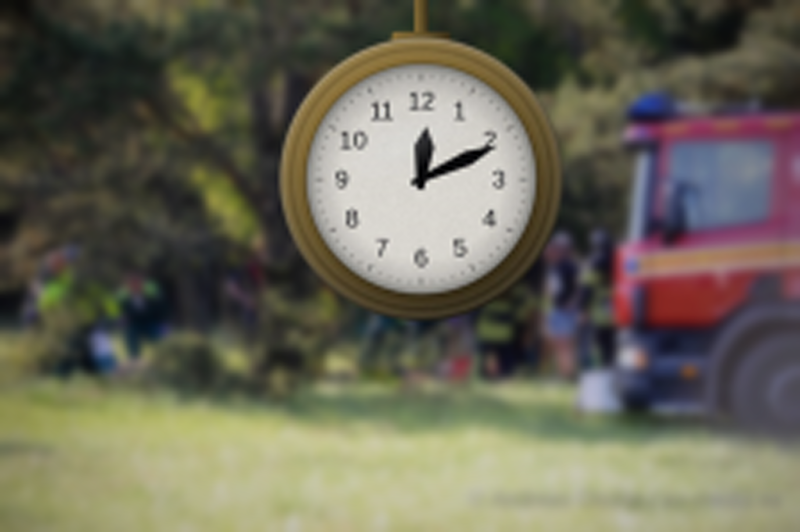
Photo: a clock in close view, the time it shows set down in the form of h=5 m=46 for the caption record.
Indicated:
h=12 m=11
